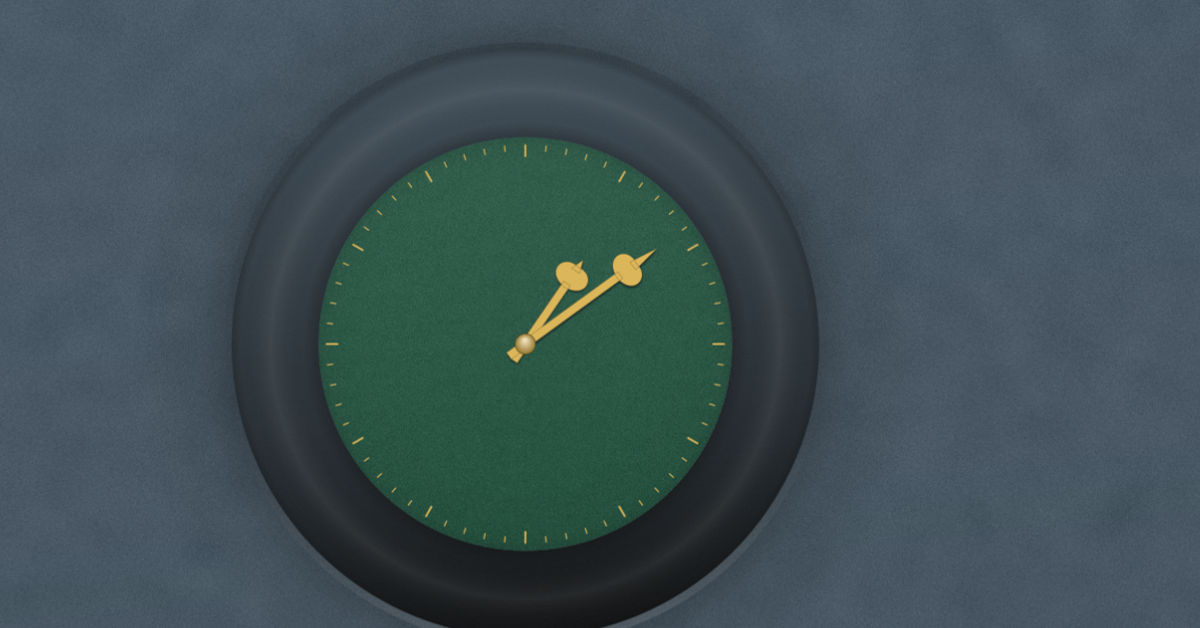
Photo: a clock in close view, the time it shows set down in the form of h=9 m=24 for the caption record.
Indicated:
h=1 m=9
